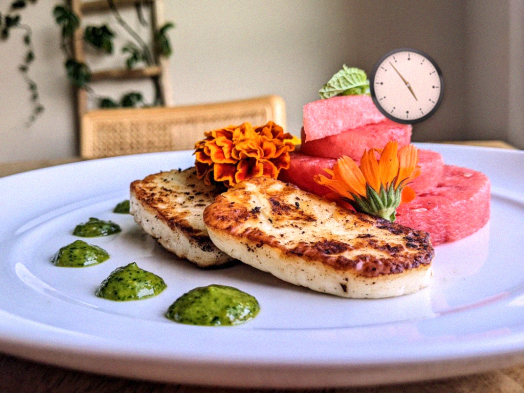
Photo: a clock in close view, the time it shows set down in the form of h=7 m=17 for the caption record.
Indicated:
h=4 m=53
